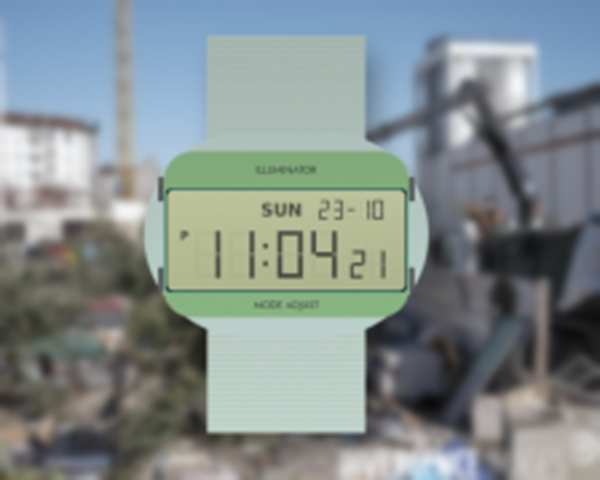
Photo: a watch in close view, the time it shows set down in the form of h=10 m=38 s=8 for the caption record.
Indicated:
h=11 m=4 s=21
